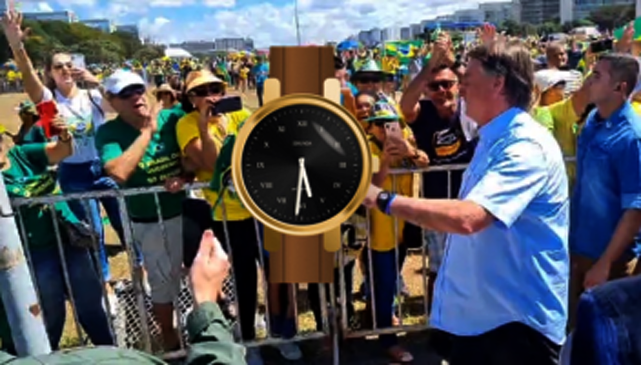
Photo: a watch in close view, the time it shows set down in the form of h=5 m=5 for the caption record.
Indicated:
h=5 m=31
